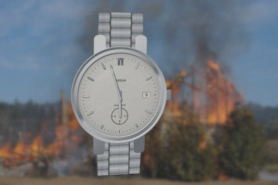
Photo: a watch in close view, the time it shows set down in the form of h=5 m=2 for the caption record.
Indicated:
h=5 m=57
